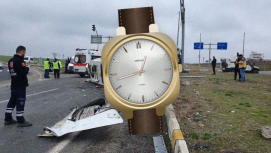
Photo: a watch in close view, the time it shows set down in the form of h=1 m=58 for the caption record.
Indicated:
h=12 m=43
